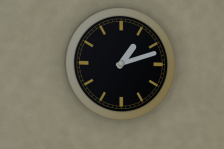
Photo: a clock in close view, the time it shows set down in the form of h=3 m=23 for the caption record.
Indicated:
h=1 m=12
